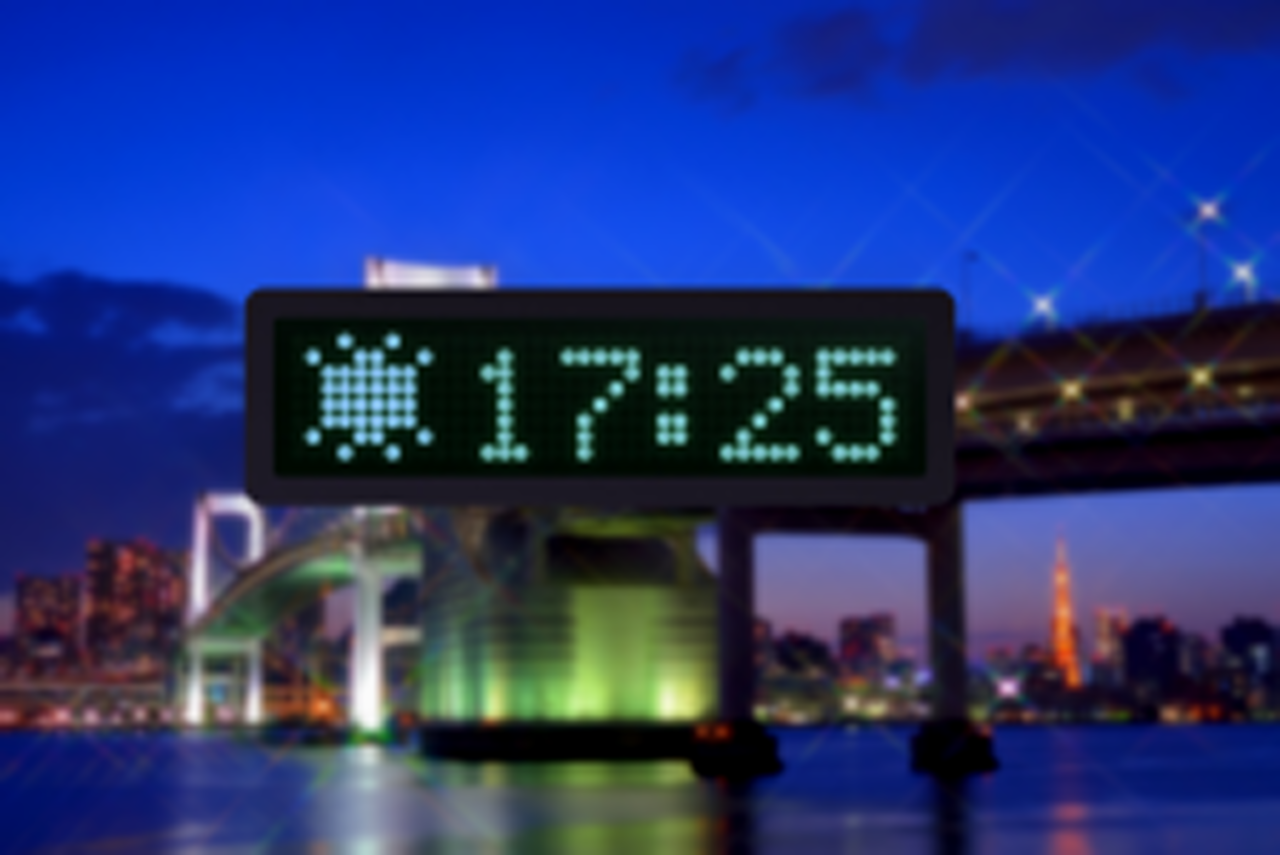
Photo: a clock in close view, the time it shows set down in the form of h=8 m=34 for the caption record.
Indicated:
h=17 m=25
